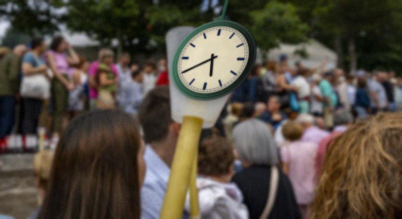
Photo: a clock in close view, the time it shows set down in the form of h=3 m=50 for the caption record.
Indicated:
h=5 m=40
